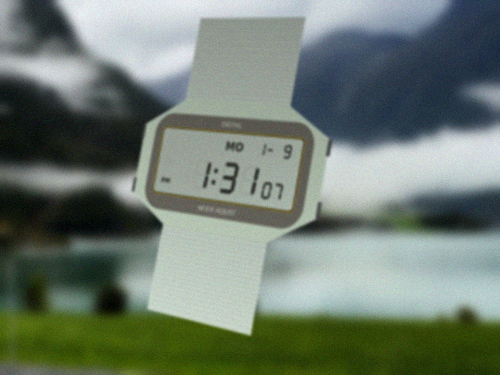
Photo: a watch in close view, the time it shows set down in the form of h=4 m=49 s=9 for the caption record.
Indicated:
h=1 m=31 s=7
